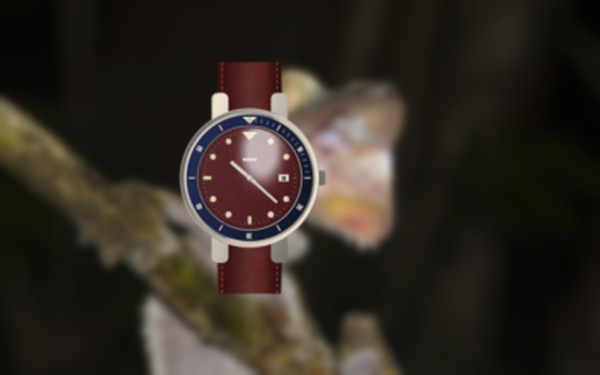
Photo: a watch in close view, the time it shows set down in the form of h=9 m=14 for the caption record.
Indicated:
h=10 m=22
